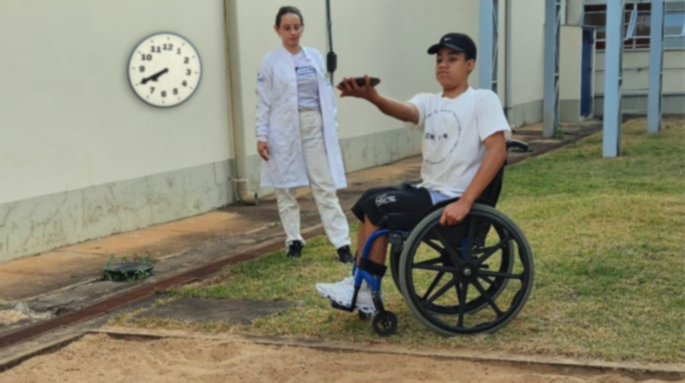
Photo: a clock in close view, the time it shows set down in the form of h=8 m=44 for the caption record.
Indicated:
h=7 m=40
